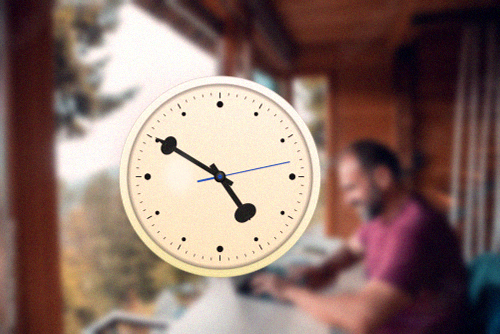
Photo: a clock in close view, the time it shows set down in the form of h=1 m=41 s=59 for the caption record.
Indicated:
h=4 m=50 s=13
